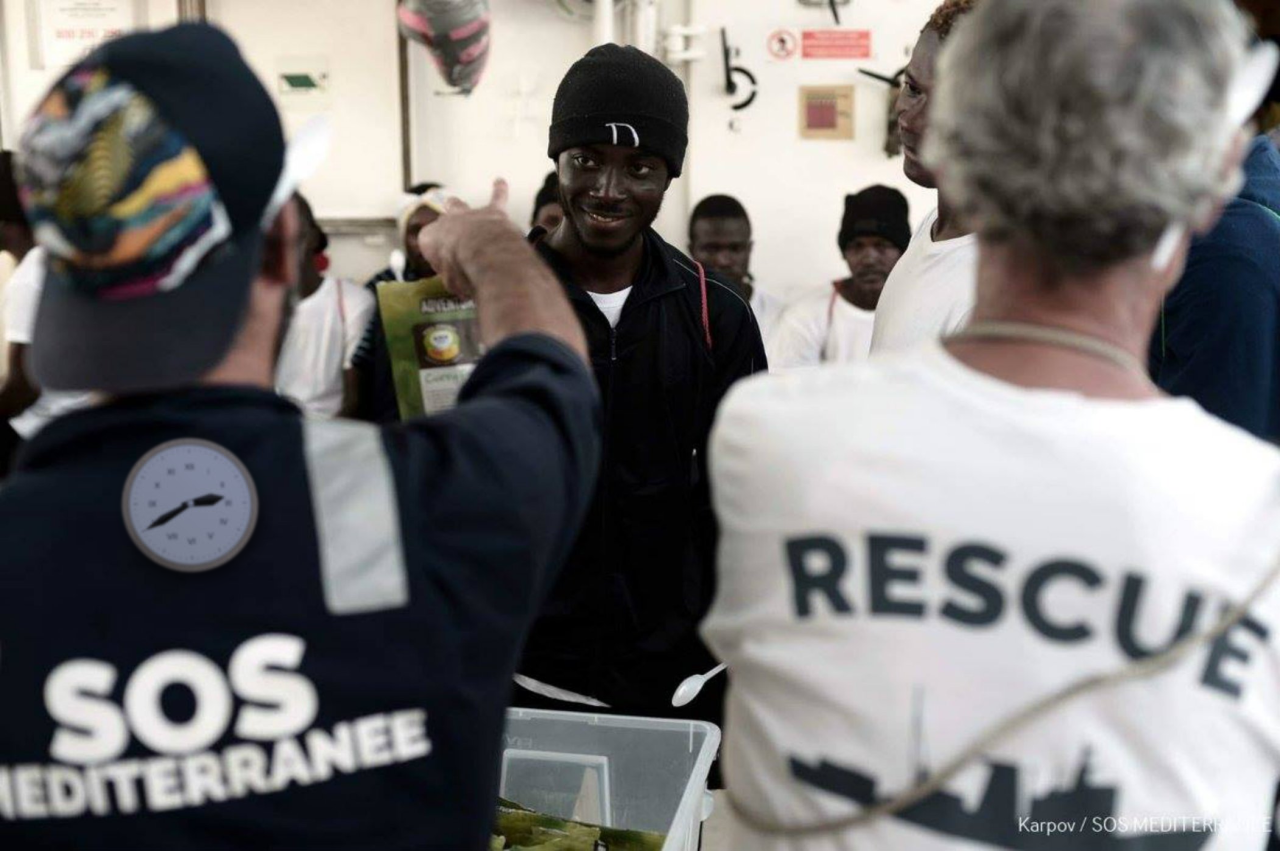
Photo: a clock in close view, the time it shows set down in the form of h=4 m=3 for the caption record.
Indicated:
h=2 m=40
